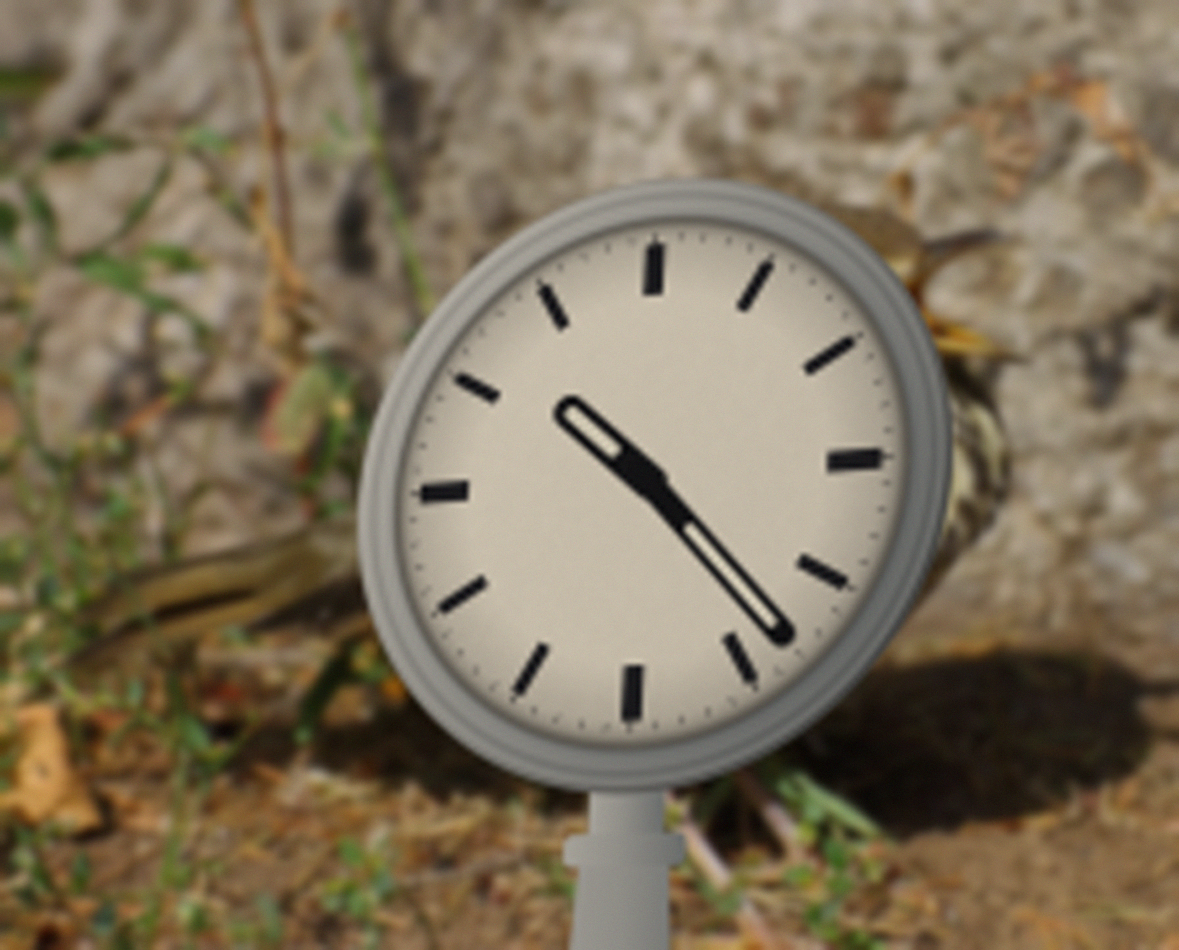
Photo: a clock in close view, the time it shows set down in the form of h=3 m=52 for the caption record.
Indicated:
h=10 m=23
